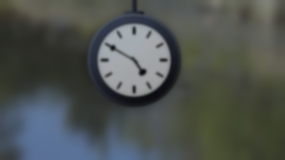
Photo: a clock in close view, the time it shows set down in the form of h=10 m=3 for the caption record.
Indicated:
h=4 m=50
